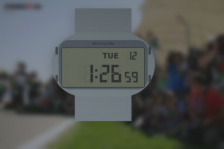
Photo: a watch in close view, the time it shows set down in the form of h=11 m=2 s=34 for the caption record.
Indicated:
h=1 m=26 s=59
